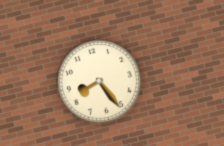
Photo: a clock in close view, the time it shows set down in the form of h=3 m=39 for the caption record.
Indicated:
h=8 m=26
